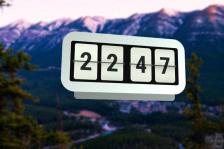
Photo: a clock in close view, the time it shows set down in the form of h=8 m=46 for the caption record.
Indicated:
h=22 m=47
